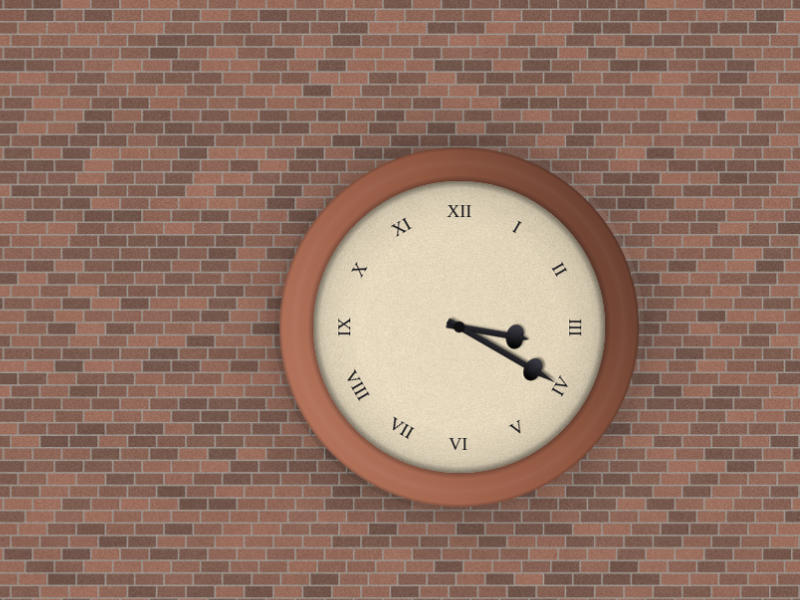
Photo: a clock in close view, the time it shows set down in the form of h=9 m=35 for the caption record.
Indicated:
h=3 m=20
